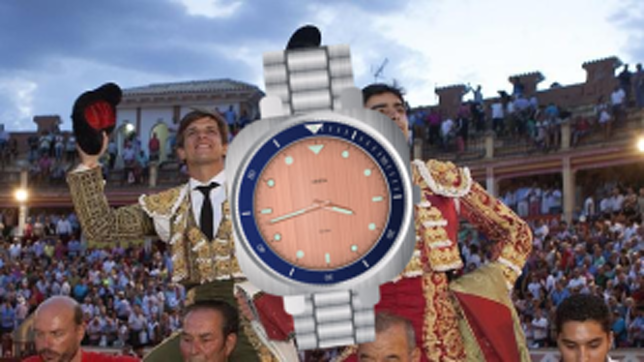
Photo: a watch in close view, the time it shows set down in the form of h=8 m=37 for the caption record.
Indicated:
h=3 m=43
